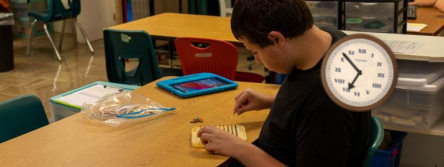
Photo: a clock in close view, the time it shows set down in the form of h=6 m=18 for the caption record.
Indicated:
h=6 m=52
